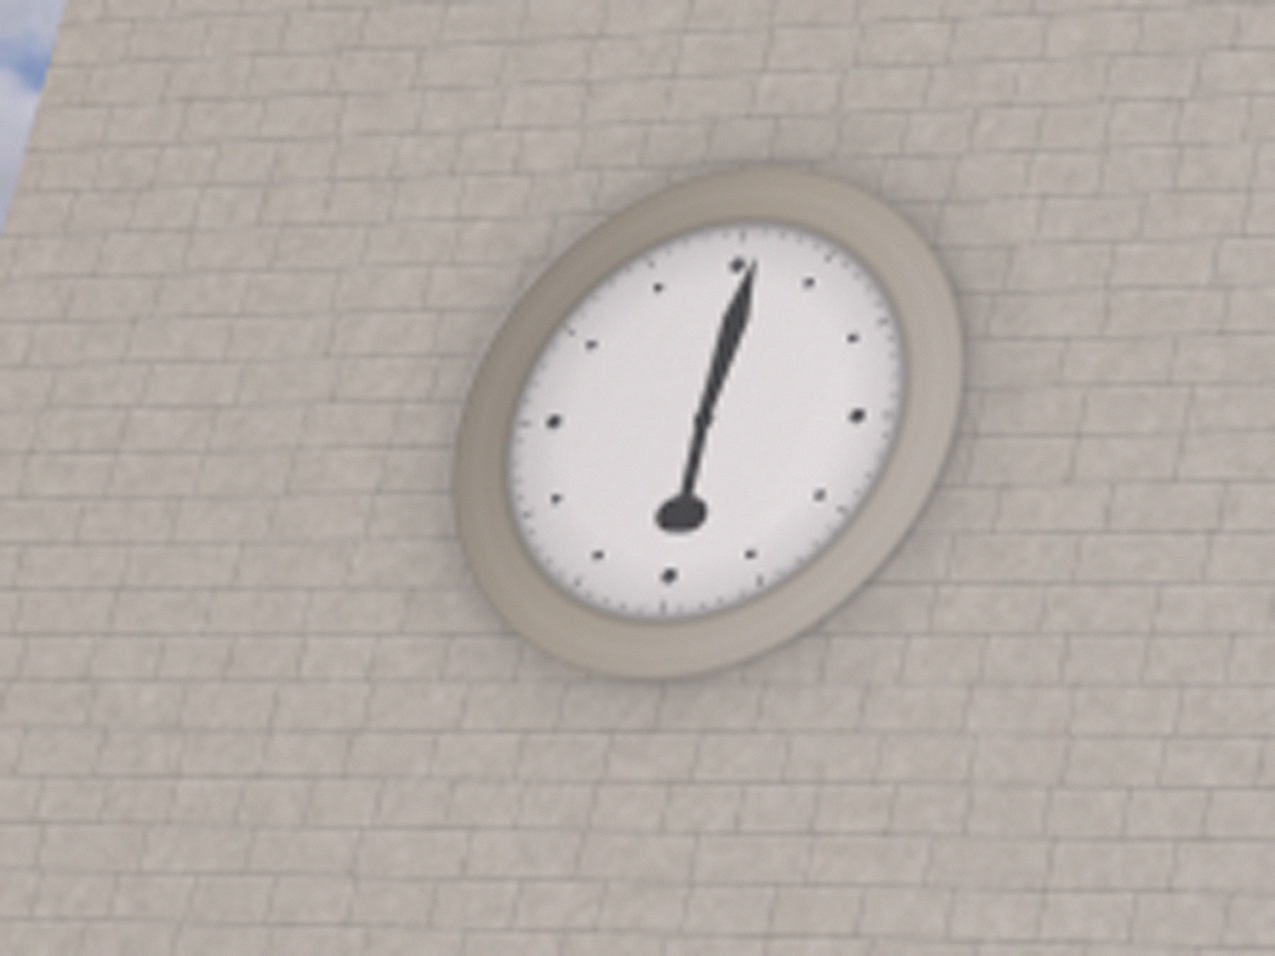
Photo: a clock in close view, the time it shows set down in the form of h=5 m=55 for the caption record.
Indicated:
h=6 m=1
